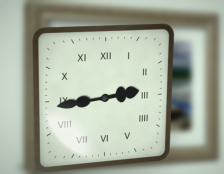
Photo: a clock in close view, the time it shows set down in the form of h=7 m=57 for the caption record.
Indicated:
h=2 m=44
